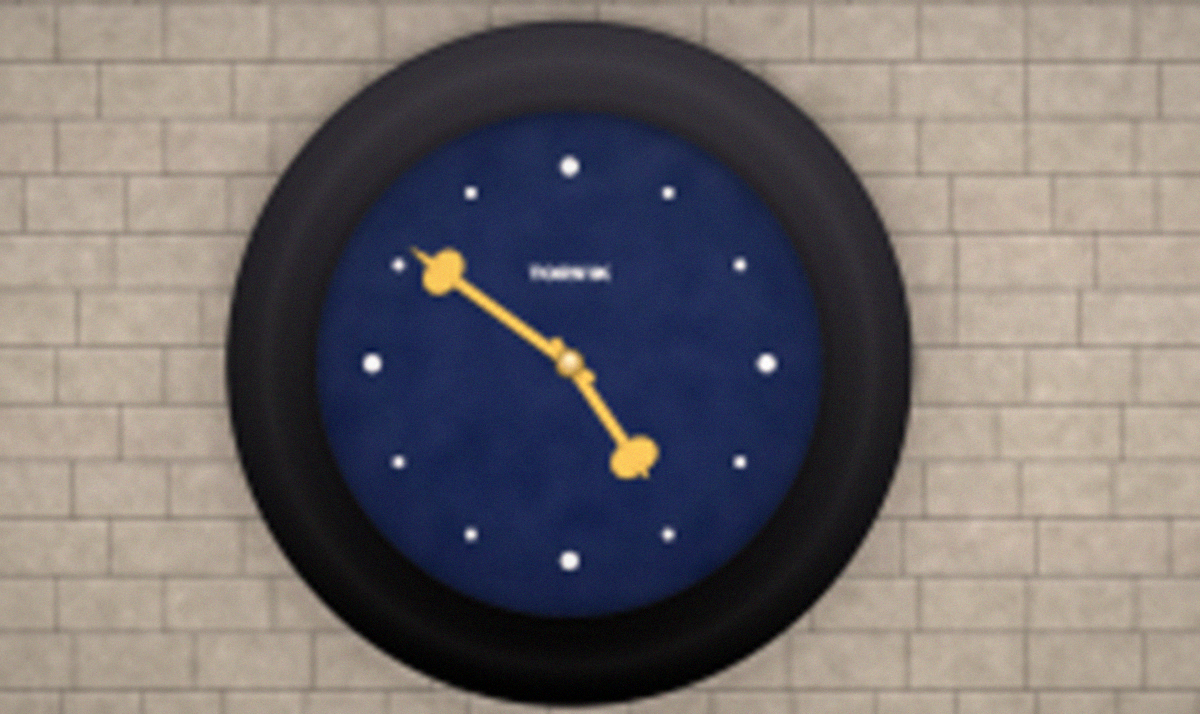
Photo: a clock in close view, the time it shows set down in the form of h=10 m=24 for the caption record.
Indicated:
h=4 m=51
